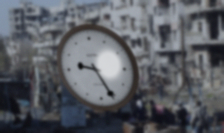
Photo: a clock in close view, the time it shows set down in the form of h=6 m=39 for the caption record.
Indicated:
h=9 m=26
